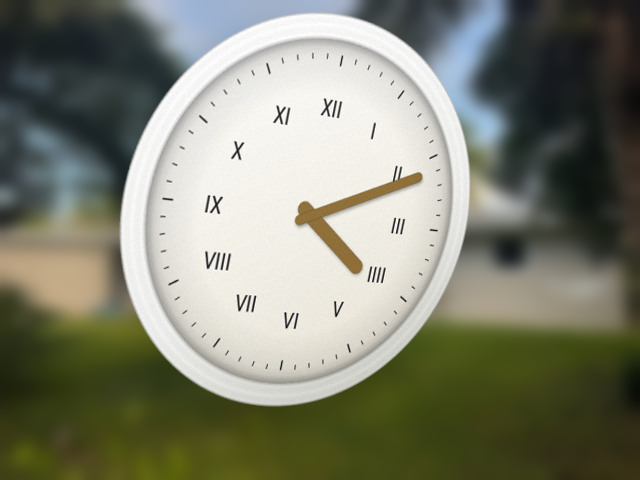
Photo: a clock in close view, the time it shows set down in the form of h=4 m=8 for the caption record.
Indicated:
h=4 m=11
